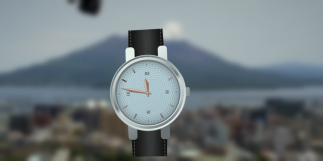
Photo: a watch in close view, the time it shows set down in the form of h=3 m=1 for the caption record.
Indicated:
h=11 m=47
